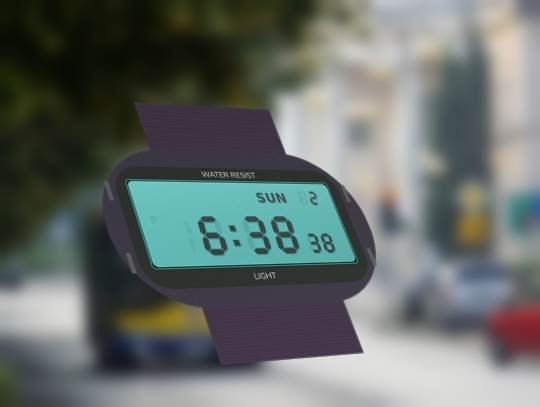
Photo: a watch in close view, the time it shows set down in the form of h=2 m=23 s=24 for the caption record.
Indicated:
h=6 m=38 s=38
